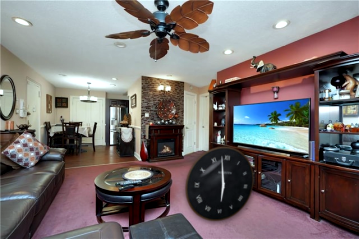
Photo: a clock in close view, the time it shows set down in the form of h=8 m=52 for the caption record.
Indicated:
h=5 m=58
